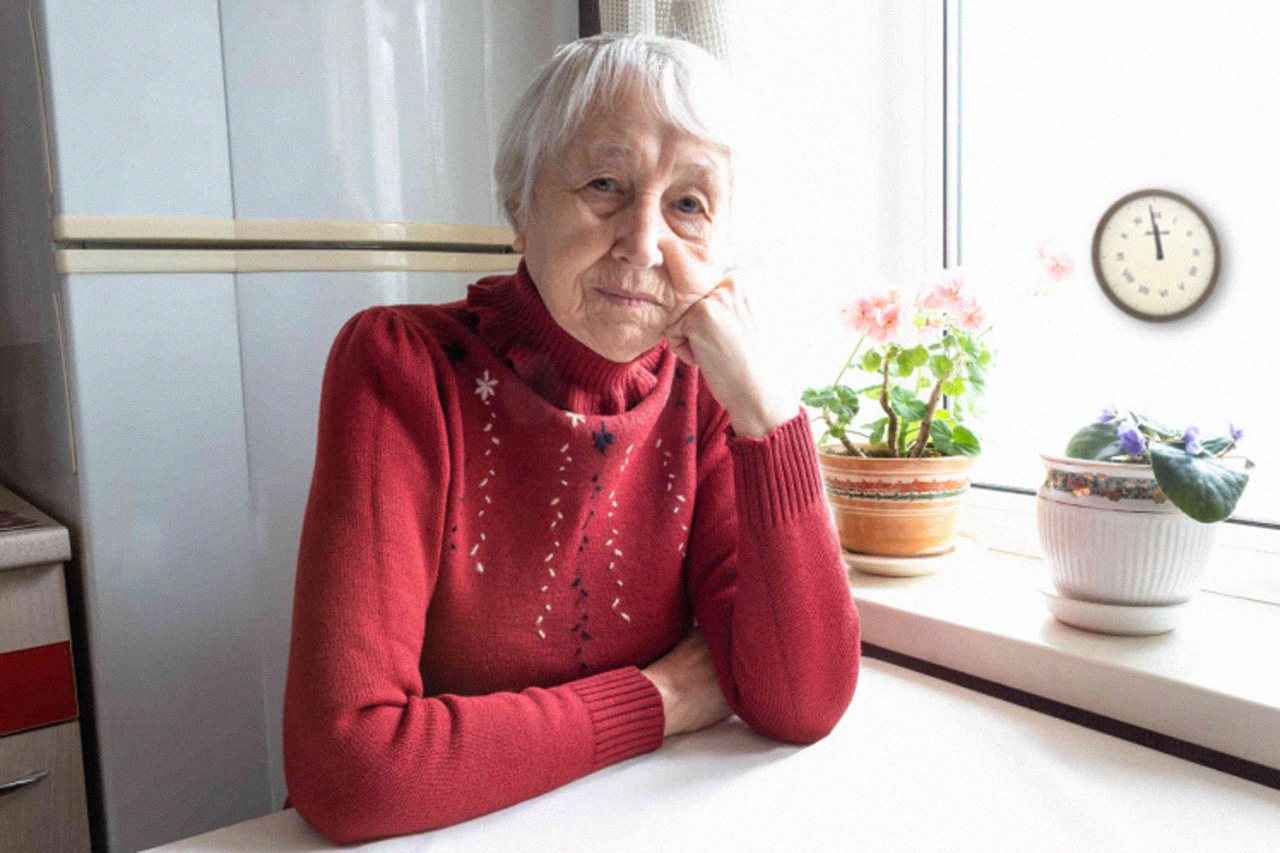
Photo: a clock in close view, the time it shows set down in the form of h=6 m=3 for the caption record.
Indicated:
h=11 m=59
